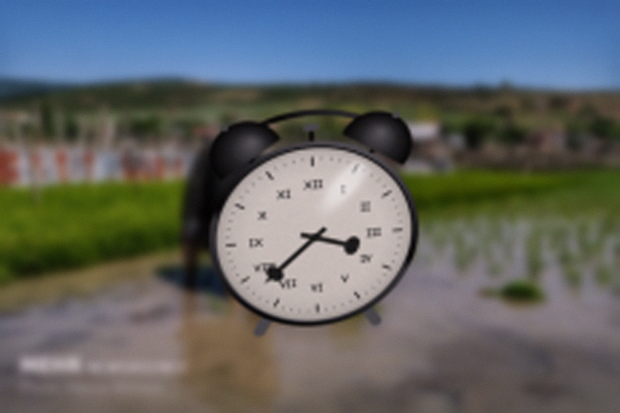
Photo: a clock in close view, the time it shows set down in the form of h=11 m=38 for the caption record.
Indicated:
h=3 m=38
